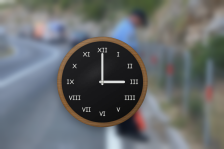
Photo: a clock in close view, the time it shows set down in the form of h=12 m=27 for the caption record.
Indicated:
h=3 m=0
